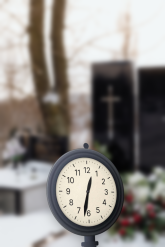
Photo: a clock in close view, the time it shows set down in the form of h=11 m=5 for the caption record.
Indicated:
h=12 m=32
